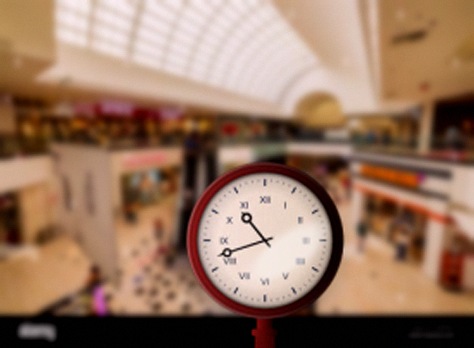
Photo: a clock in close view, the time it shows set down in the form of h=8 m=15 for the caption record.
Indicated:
h=10 m=42
